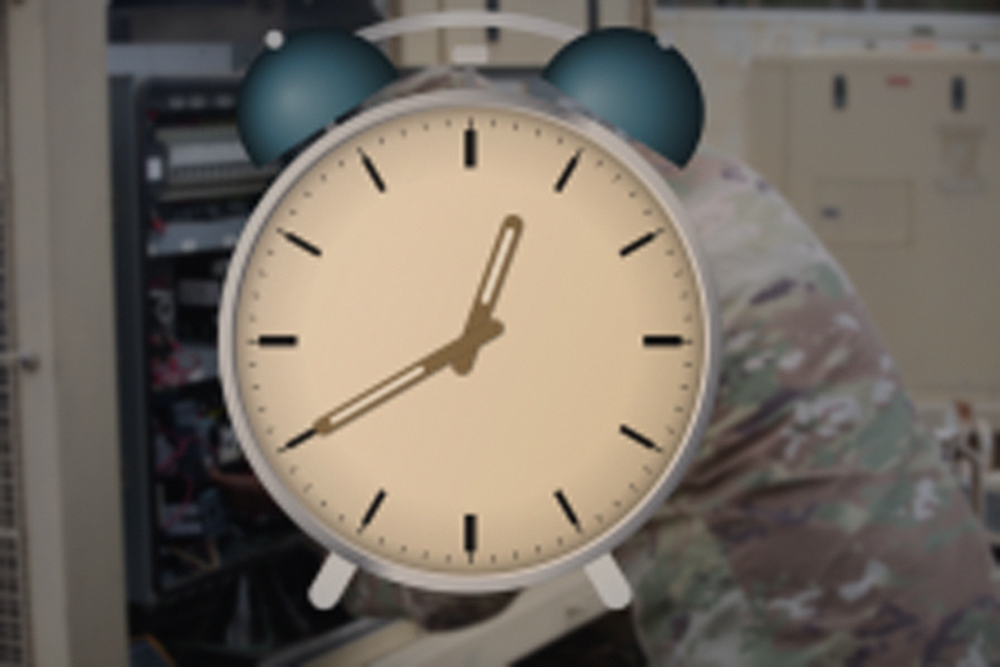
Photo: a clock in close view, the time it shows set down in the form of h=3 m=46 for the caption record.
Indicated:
h=12 m=40
